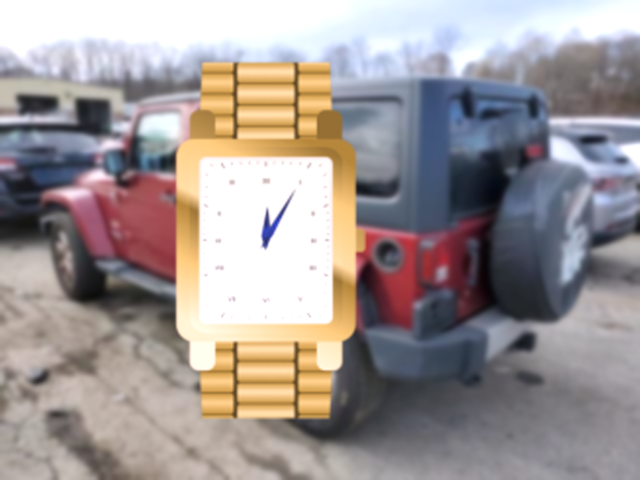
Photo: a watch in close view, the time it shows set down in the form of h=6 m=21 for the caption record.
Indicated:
h=12 m=5
